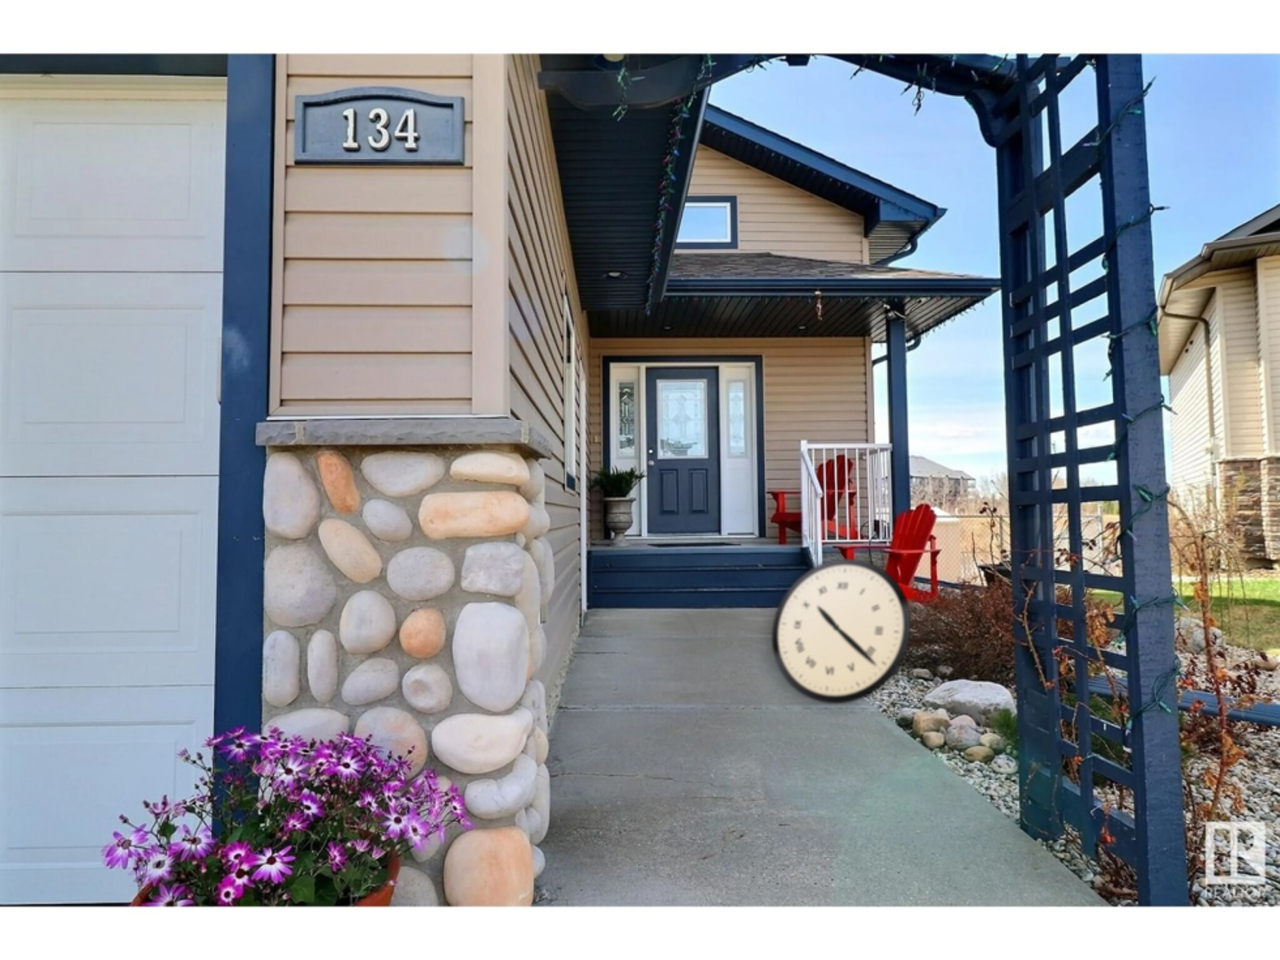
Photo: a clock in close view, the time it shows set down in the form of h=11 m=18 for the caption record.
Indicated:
h=10 m=21
